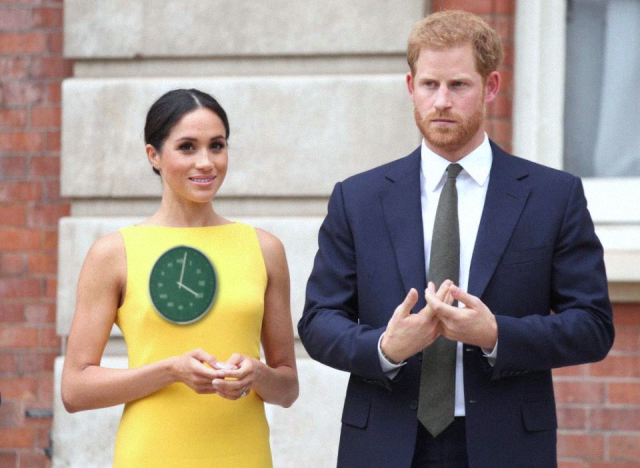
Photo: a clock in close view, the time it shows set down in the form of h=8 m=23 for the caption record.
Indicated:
h=4 m=2
